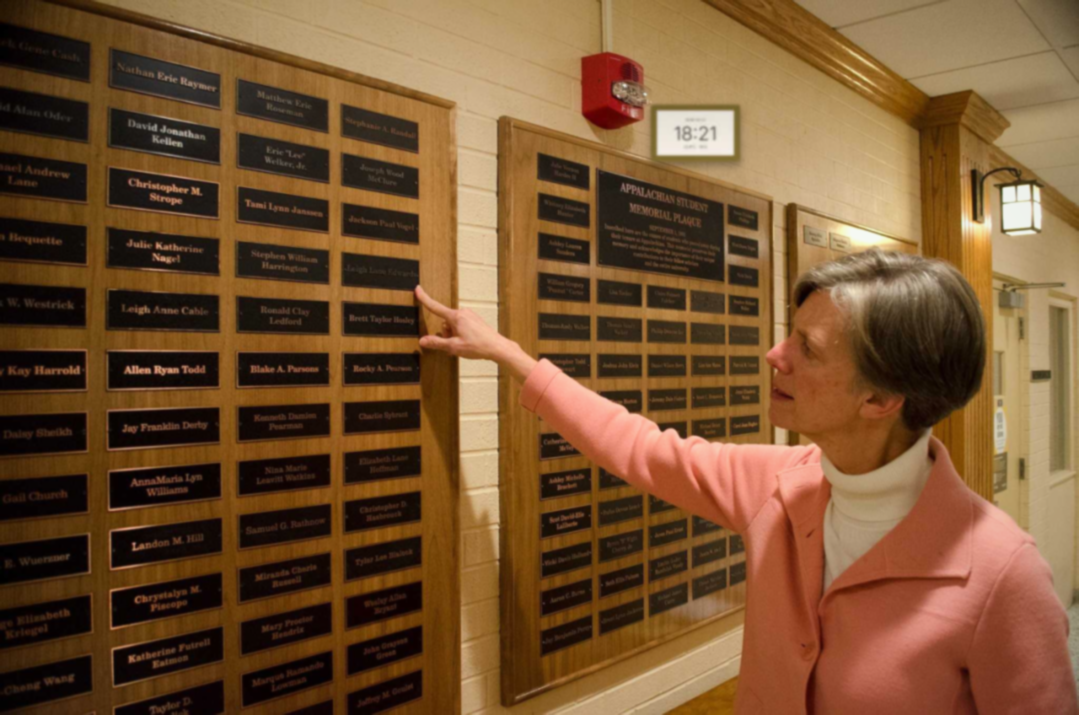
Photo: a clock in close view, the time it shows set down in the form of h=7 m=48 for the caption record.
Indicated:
h=18 m=21
